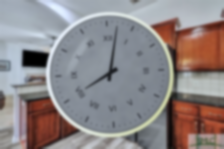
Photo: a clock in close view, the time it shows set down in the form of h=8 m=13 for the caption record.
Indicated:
h=8 m=2
